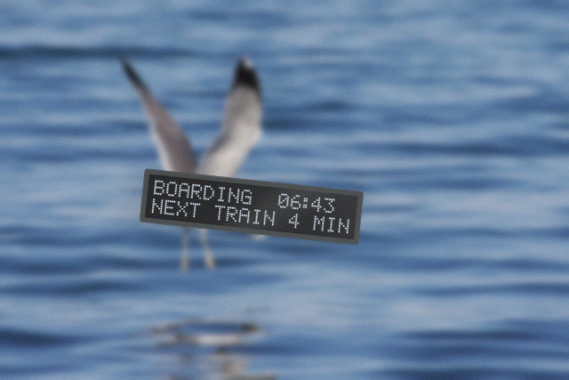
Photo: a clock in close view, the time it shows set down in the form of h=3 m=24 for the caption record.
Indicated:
h=6 m=43
